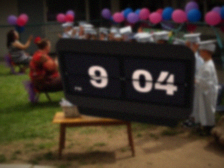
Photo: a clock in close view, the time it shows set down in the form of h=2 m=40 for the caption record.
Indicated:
h=9 m=4
